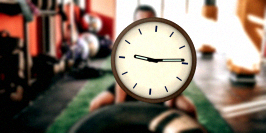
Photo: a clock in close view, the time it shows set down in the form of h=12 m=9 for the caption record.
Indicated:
h=9 m=14
